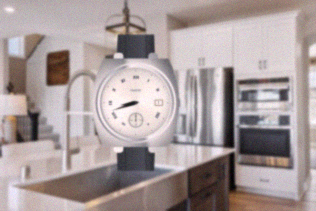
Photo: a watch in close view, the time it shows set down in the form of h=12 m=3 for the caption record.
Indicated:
h=8 m=42
